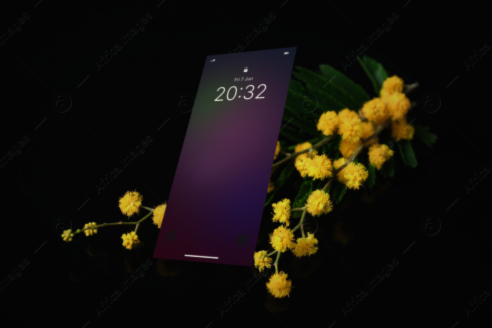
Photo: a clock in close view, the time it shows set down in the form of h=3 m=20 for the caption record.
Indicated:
h=20 m=32
